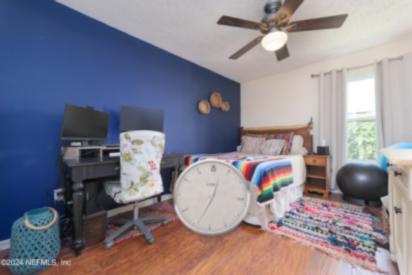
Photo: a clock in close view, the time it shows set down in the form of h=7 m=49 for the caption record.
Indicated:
h=12 m=34
